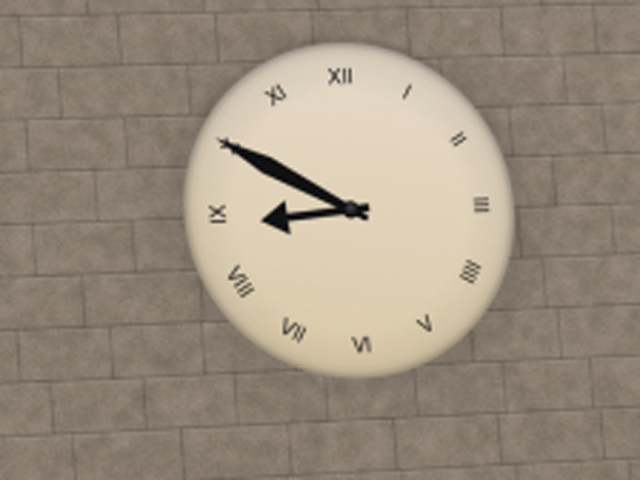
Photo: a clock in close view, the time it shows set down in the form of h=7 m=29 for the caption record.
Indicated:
h=8 m=50
